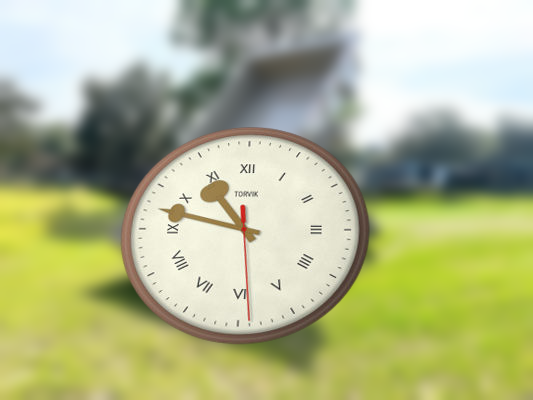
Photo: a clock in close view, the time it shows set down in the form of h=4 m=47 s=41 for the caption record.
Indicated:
h=10 m=47 s=29
